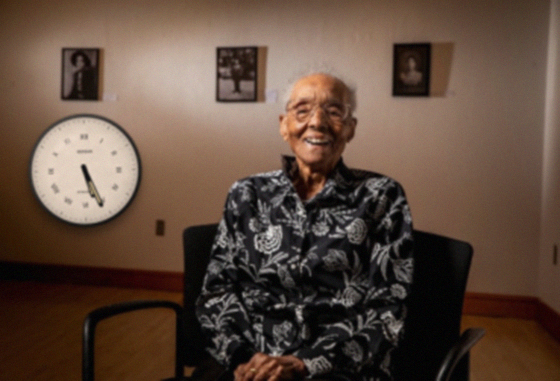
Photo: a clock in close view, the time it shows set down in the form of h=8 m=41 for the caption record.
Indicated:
h=5 m=26
